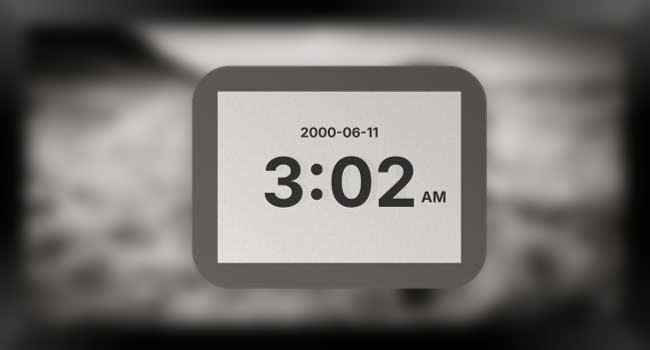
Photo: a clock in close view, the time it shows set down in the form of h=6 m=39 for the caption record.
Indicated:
h=3 m=2
